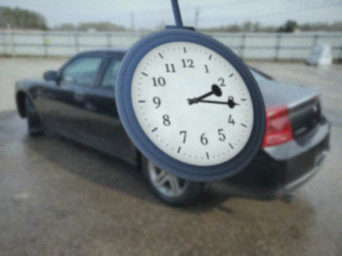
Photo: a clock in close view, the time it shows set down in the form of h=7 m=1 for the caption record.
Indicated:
h=2 m=16
